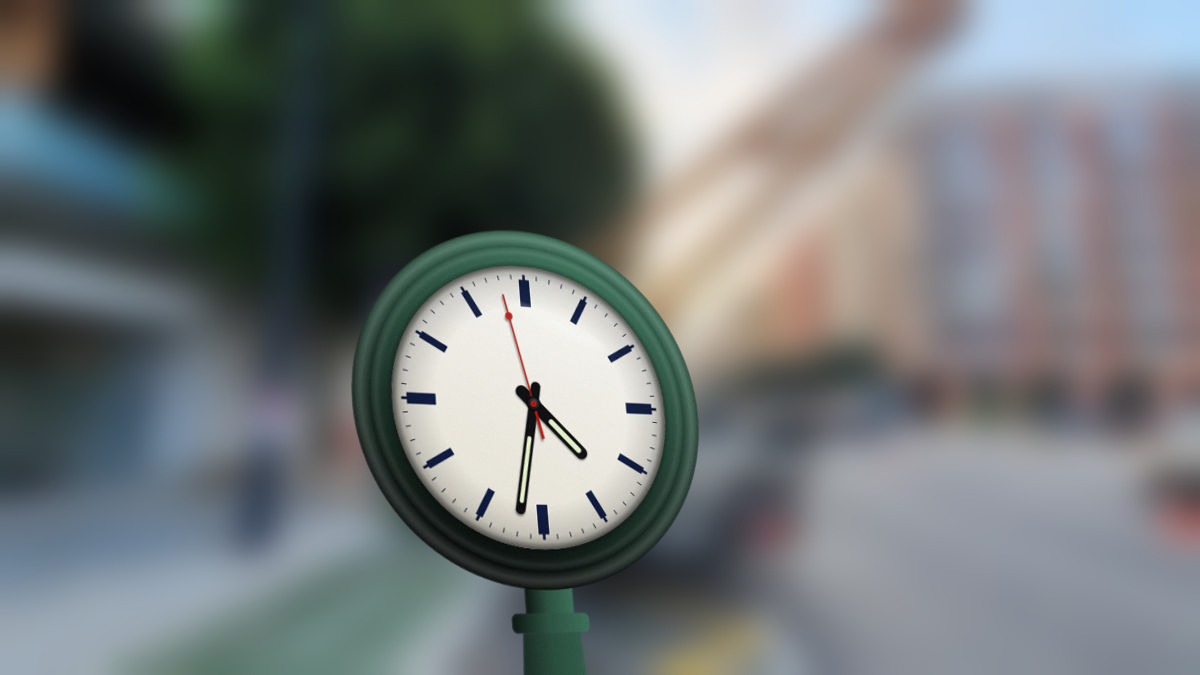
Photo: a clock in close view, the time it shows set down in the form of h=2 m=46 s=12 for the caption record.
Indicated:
h=4 m=31 s=58
